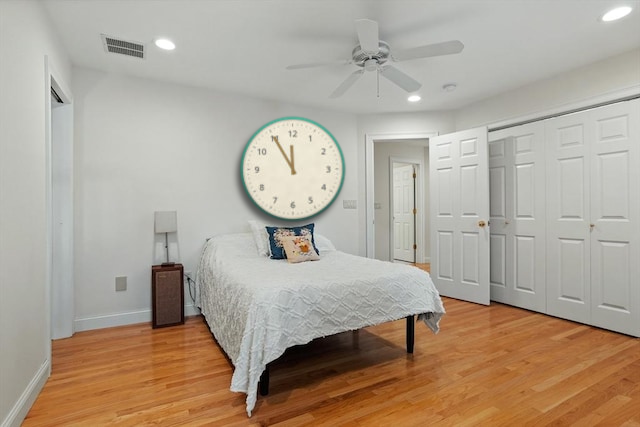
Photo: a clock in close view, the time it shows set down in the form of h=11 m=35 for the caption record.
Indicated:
h=11 m=55
